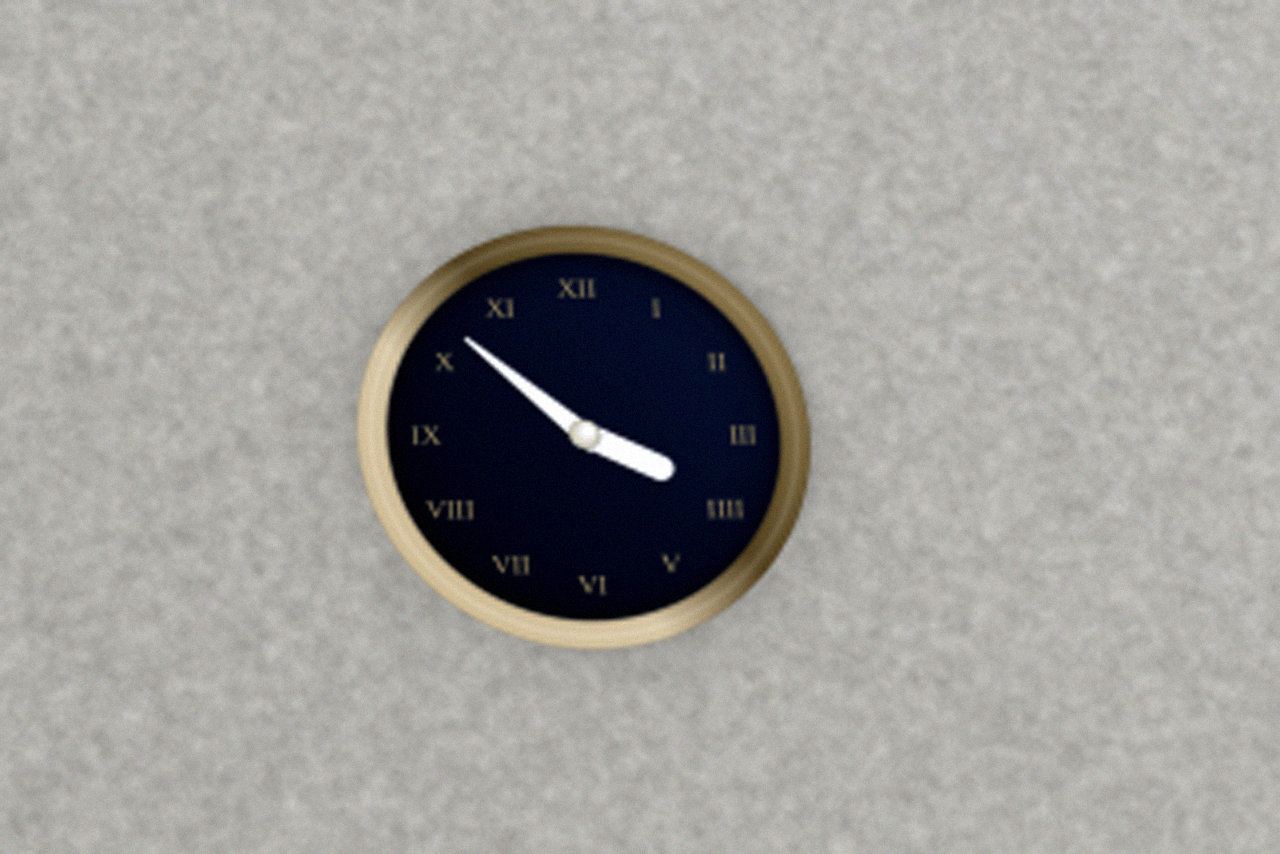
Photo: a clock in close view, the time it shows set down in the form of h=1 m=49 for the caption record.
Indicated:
h=3 m=52
